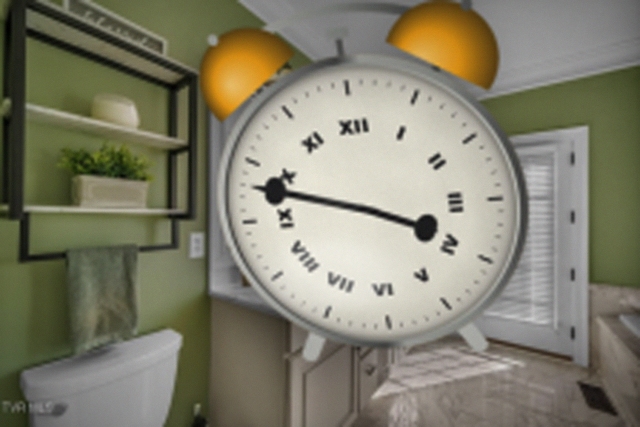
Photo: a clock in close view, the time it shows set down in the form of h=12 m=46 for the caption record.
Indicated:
h=3 m=48
